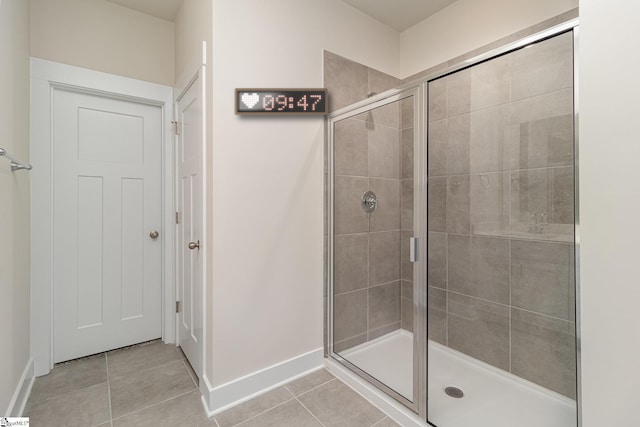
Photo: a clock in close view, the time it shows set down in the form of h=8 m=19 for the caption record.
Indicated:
h=9 m=47
